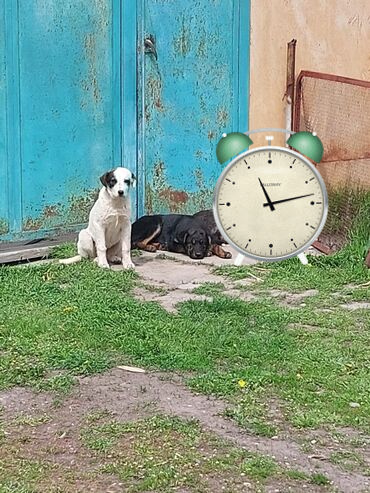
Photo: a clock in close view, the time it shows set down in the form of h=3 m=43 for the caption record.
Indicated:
h=11 m=13
